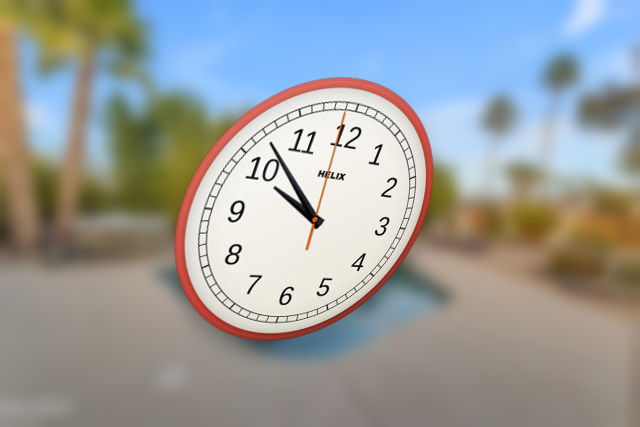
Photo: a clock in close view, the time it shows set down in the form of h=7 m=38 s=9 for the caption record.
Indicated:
h=9 m=51 s=59
